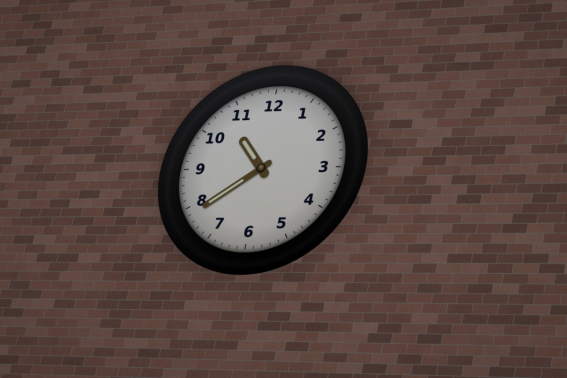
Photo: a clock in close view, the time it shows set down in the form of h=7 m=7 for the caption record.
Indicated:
h=10 m=39
